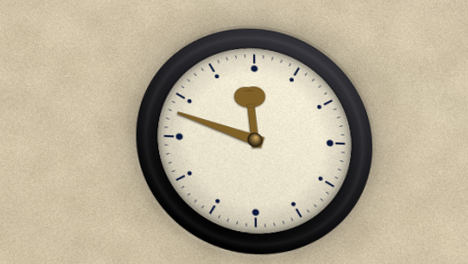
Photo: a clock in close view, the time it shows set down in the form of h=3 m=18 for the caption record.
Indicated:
h=11 m=48
